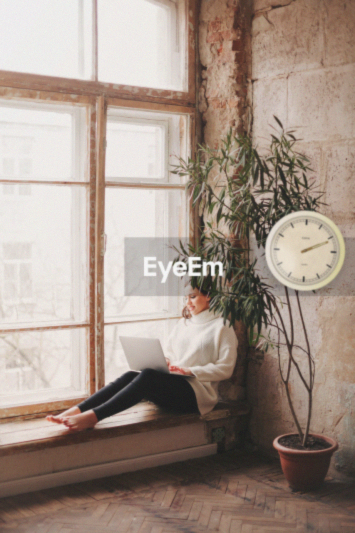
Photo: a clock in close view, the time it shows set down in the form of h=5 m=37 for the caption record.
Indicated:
h=2 m=11
